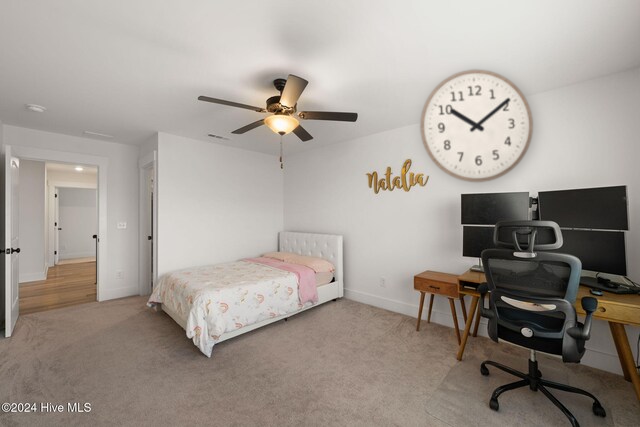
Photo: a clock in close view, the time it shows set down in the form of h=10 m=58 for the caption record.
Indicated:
h=10 m=9
